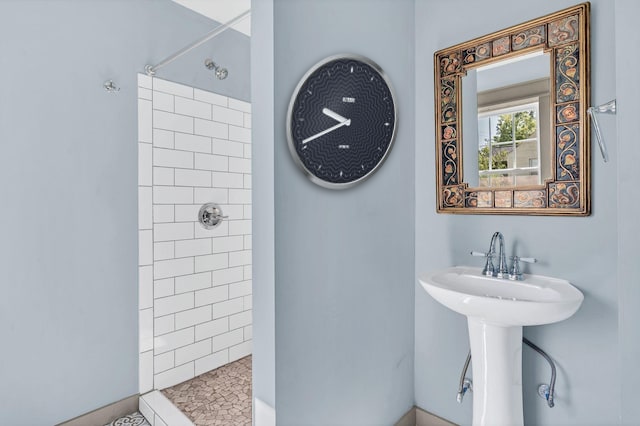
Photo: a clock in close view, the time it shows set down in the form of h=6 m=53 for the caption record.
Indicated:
h=9 m=41
